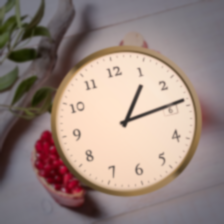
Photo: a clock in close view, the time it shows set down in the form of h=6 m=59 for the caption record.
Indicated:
h=1 m=14
